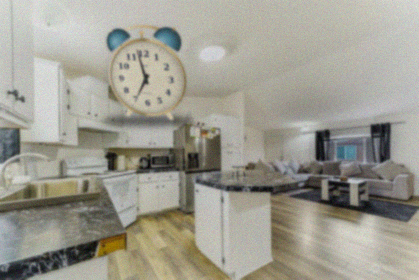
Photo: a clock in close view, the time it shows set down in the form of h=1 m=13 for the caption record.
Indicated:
h=6 m=58
